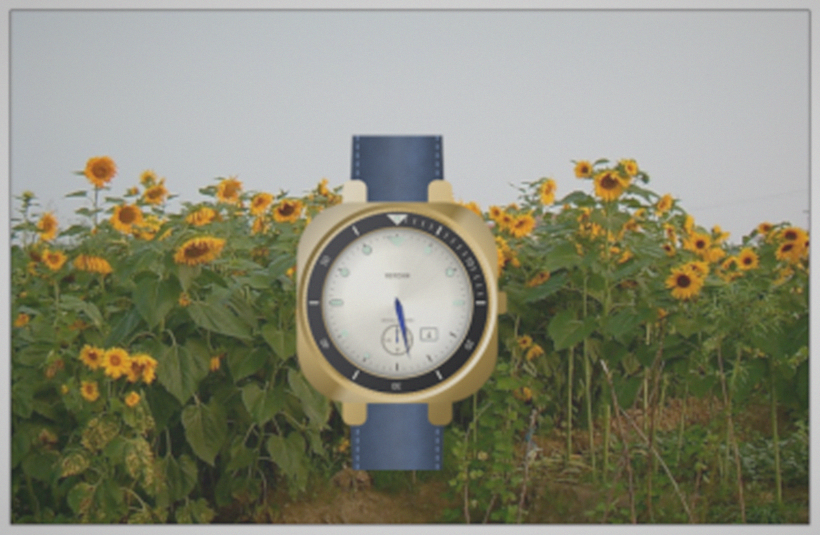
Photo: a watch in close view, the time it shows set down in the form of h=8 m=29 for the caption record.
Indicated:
h=5 m=28
